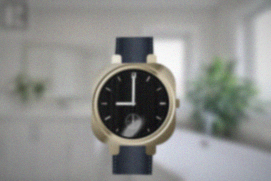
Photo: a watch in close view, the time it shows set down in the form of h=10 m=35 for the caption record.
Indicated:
h=9 m=0
